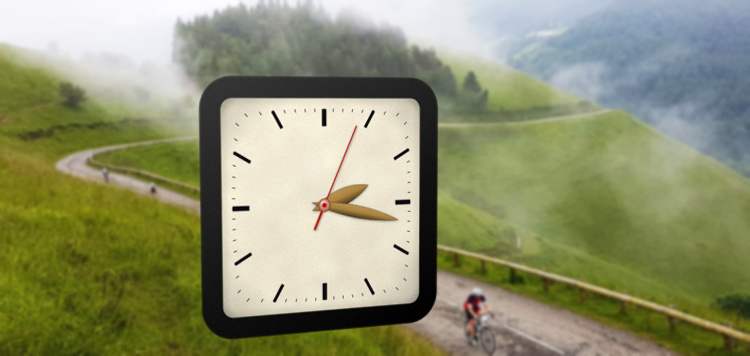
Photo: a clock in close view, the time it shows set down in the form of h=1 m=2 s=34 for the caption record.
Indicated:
h=2 m=17 s=4
